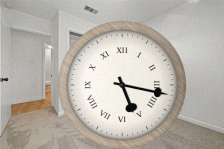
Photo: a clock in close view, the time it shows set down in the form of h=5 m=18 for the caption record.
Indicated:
h=5 m=17
